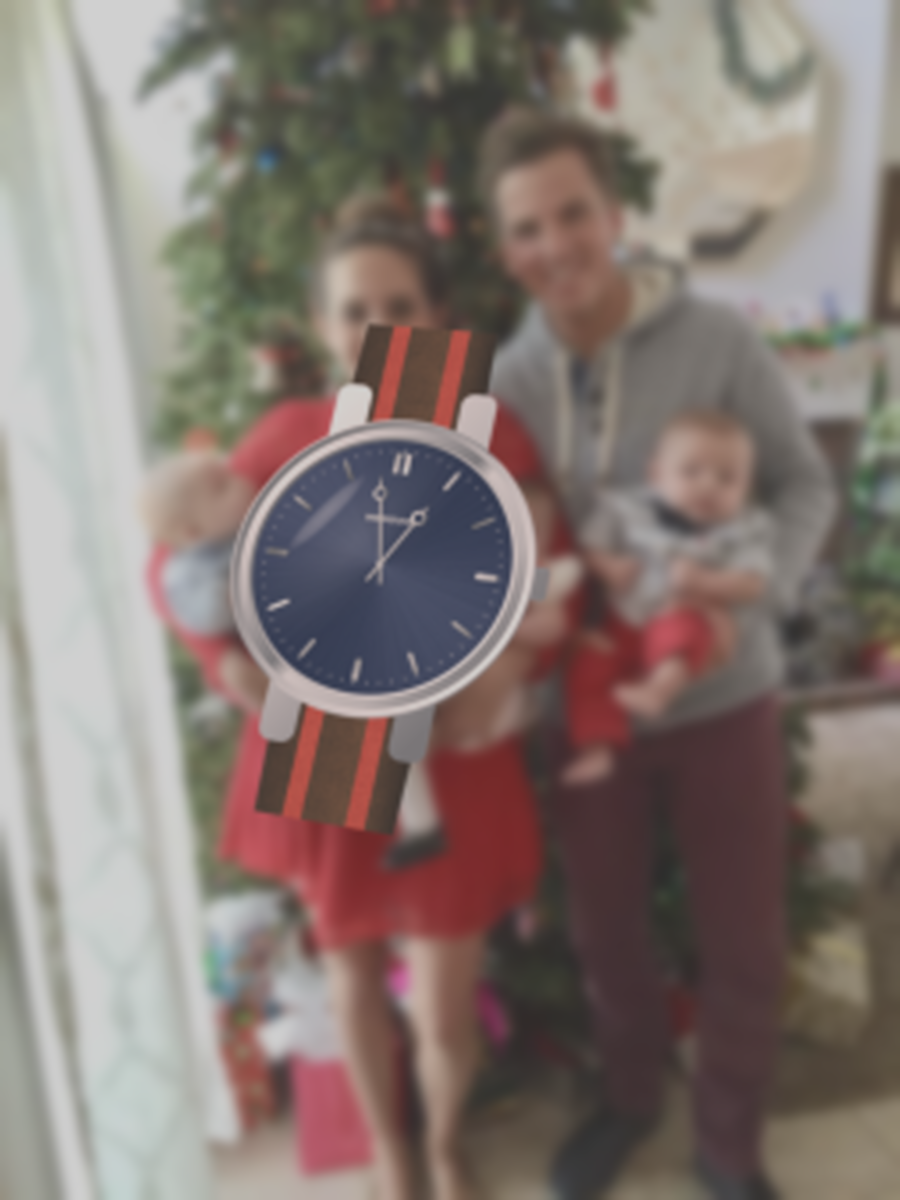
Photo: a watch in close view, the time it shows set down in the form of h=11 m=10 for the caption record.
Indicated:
h=12 m=58
